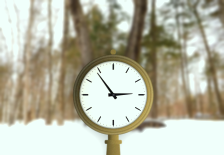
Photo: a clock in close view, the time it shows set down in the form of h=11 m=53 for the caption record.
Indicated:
h=2 m=54
